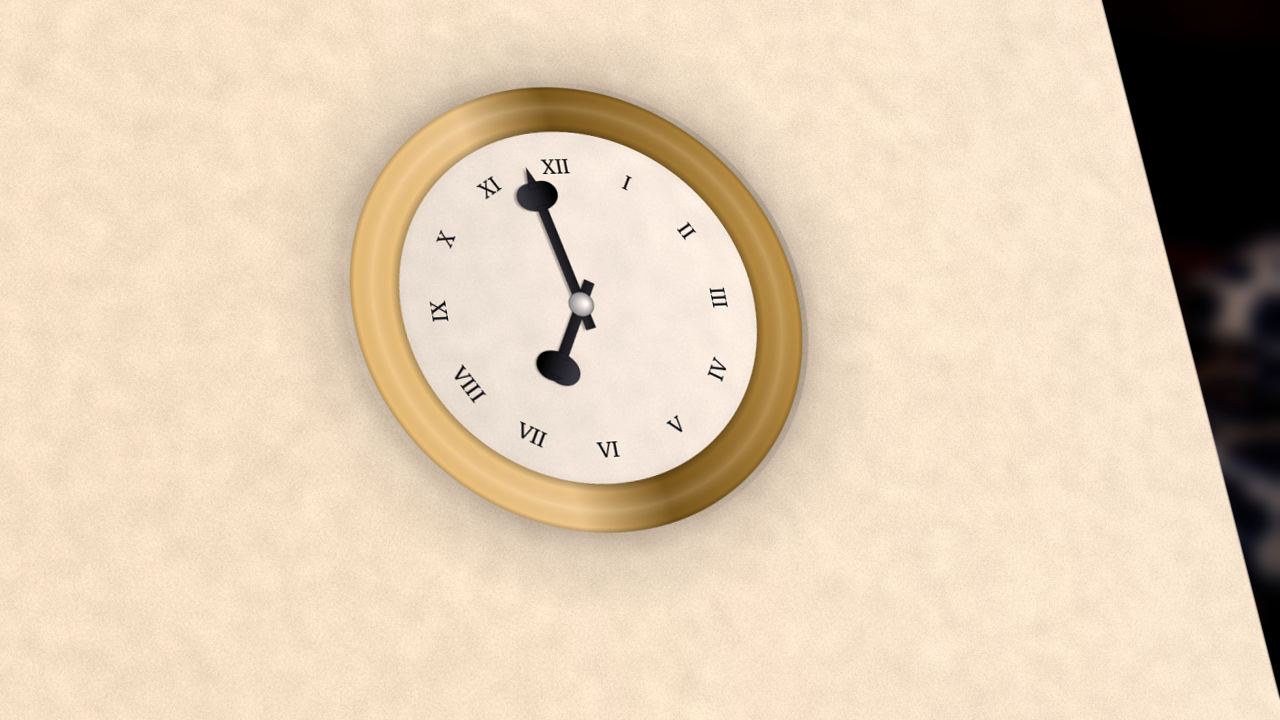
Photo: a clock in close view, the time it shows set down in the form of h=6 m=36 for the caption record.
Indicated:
h=6 m=58
